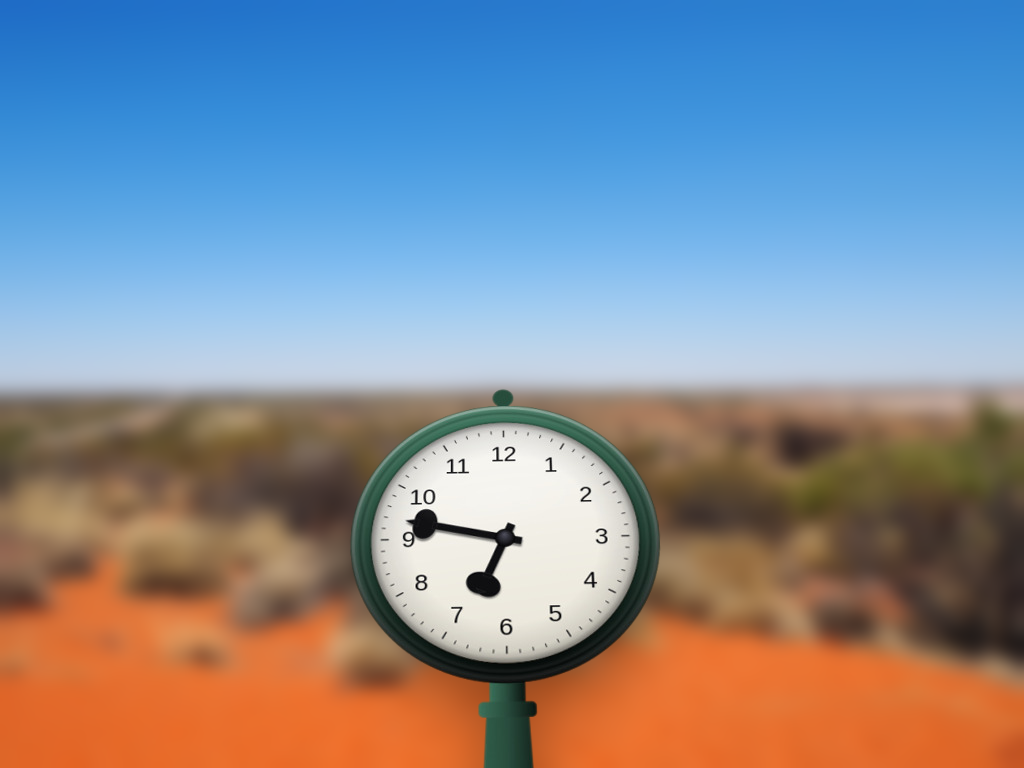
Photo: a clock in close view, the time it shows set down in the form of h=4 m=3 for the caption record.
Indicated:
h=6 m=47
